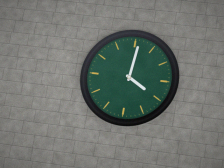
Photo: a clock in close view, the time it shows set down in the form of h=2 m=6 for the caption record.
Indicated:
h=4 m=1
